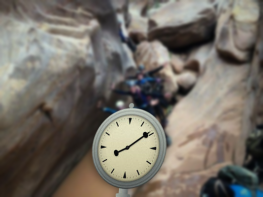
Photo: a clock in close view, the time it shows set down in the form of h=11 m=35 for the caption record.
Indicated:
h=8 m=9
